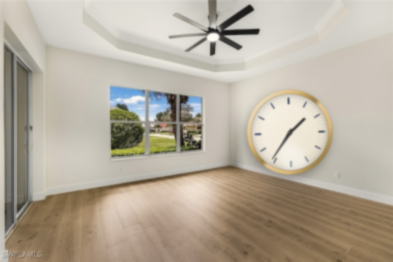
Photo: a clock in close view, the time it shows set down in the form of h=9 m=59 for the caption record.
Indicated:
h=1 m=36
